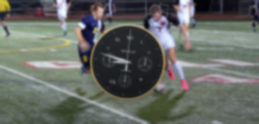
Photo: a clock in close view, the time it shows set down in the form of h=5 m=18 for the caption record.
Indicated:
h=8 m=47
